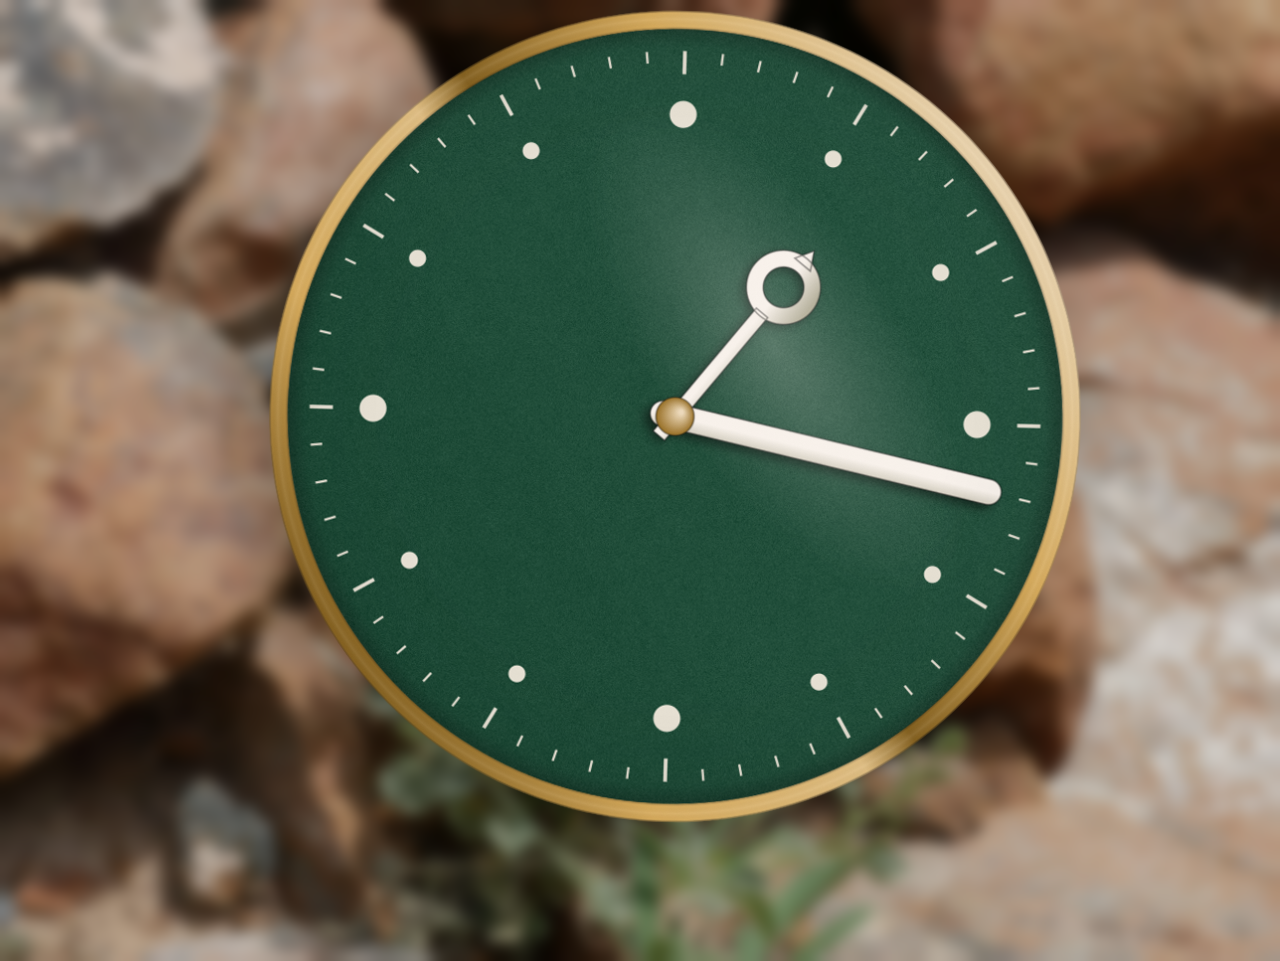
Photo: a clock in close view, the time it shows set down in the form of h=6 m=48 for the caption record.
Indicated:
h=1 m=17
